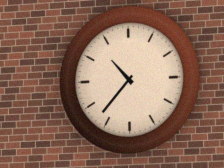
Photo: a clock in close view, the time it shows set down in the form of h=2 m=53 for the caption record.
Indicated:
h=10 m=37
